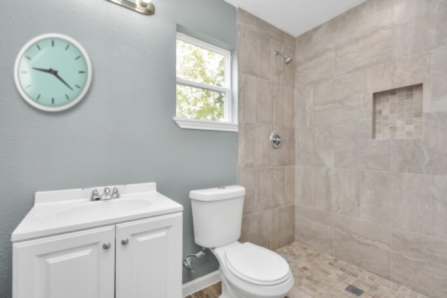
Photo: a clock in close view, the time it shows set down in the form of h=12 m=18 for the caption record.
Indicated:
h=9 m=22
